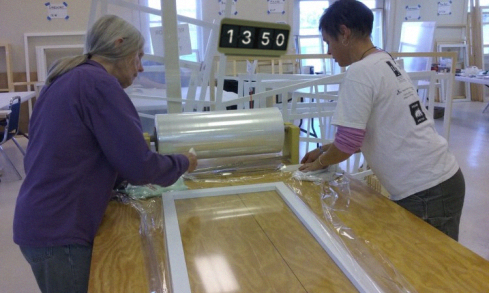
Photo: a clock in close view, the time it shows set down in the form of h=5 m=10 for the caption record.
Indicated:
h=13 m=50
